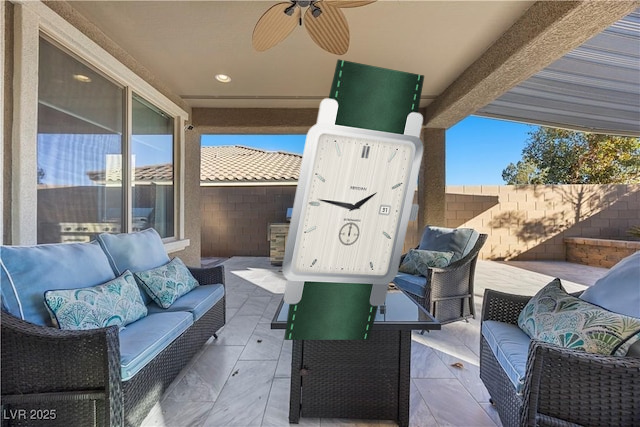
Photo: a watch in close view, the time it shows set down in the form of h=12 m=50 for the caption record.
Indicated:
h=1 m=46
